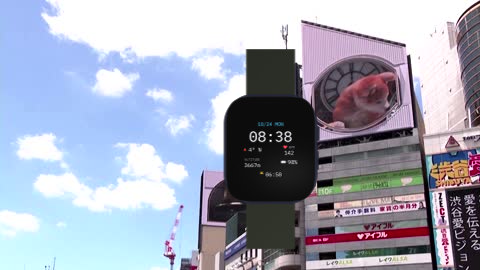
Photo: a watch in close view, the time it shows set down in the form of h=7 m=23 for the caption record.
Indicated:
h=8 m=38
